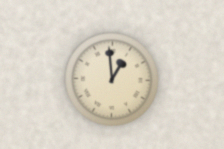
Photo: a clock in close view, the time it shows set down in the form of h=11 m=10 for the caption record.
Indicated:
h=12 m=59
